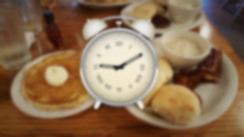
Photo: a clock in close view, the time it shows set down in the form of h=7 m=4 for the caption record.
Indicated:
h=9 m=10
